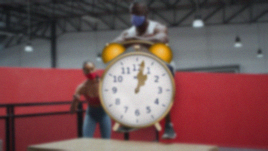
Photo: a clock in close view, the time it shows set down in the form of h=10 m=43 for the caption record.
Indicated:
h=1 m=2
